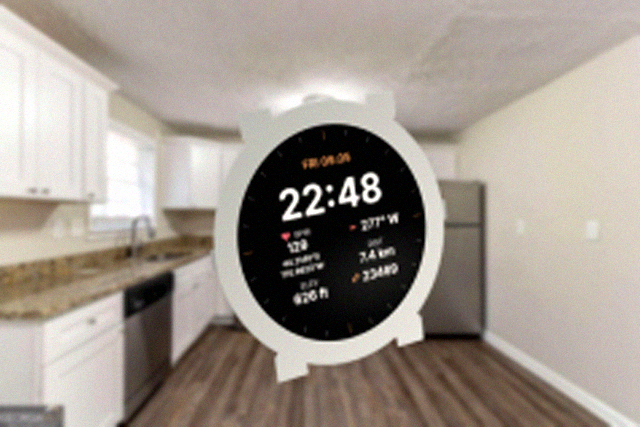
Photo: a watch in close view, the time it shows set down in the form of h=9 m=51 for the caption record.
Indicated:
h=22 m=48
